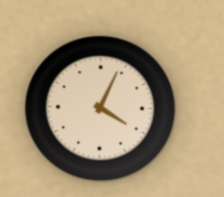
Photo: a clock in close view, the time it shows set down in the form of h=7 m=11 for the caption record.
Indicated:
h=4 m=4
